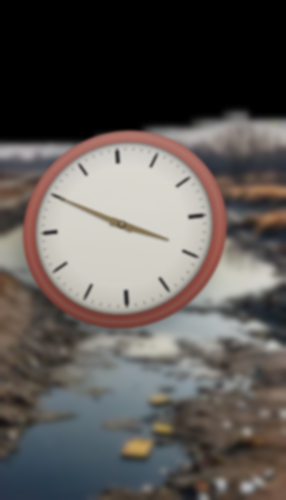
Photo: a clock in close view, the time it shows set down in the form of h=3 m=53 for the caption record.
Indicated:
h=3 m=50
